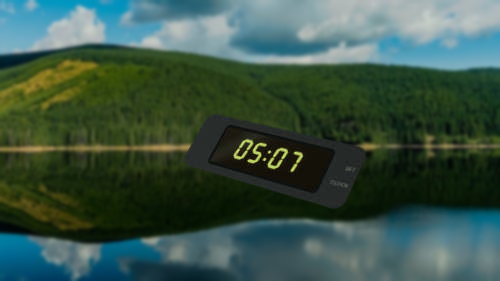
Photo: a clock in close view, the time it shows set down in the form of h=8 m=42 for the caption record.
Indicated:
h=5 m=7
